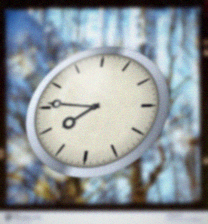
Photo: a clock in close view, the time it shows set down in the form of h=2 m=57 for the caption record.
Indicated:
h=7 m=46
